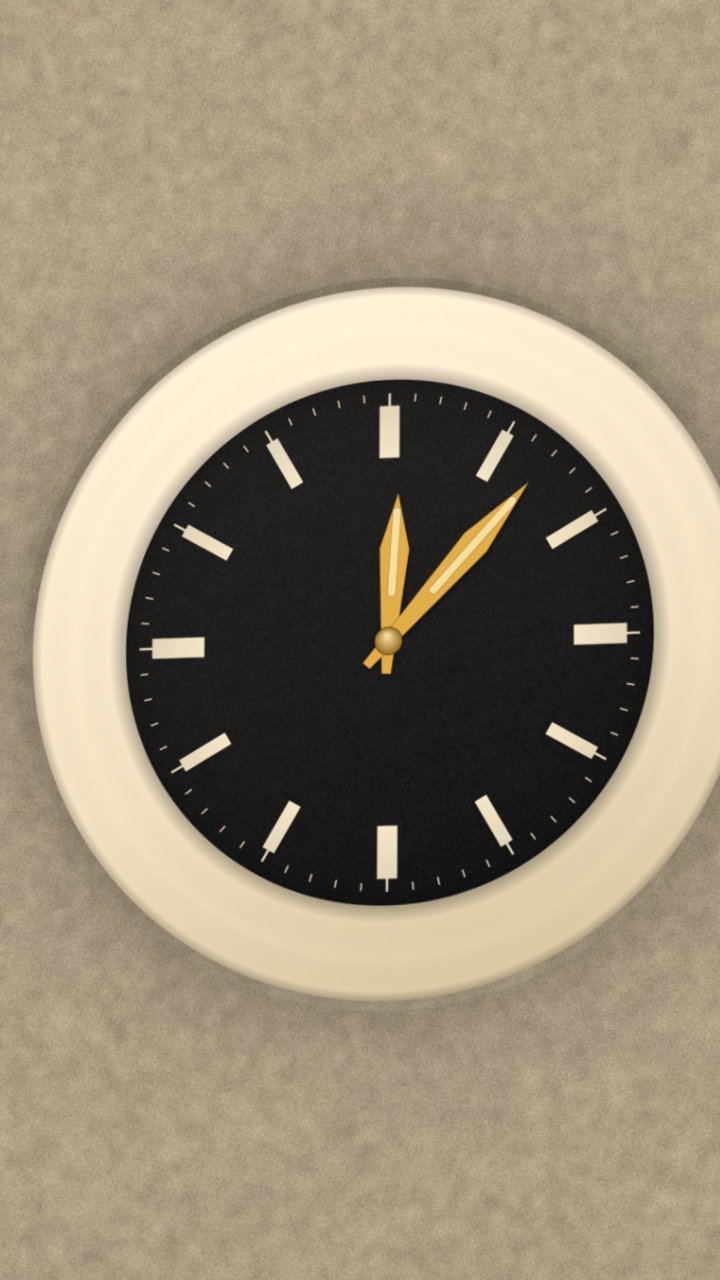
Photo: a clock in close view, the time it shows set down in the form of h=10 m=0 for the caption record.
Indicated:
h=12 m=7
